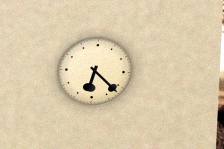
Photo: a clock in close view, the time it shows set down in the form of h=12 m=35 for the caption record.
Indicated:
h=6 m=22
